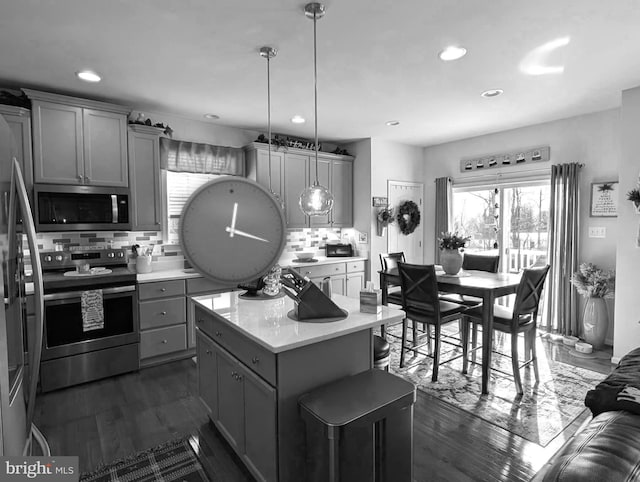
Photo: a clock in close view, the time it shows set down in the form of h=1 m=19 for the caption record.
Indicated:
h=12 m=18
